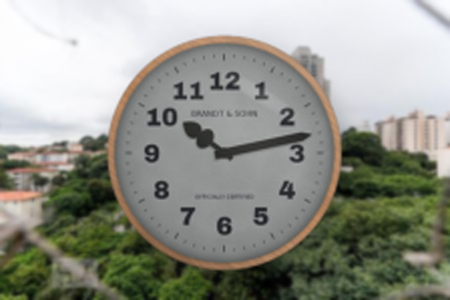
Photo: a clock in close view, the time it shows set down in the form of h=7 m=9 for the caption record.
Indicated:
h=10 m=13
